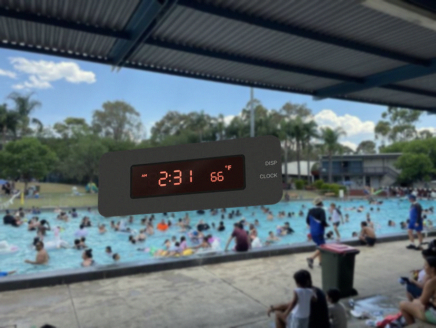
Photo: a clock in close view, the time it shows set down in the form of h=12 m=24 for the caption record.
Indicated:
h=2 m=31
